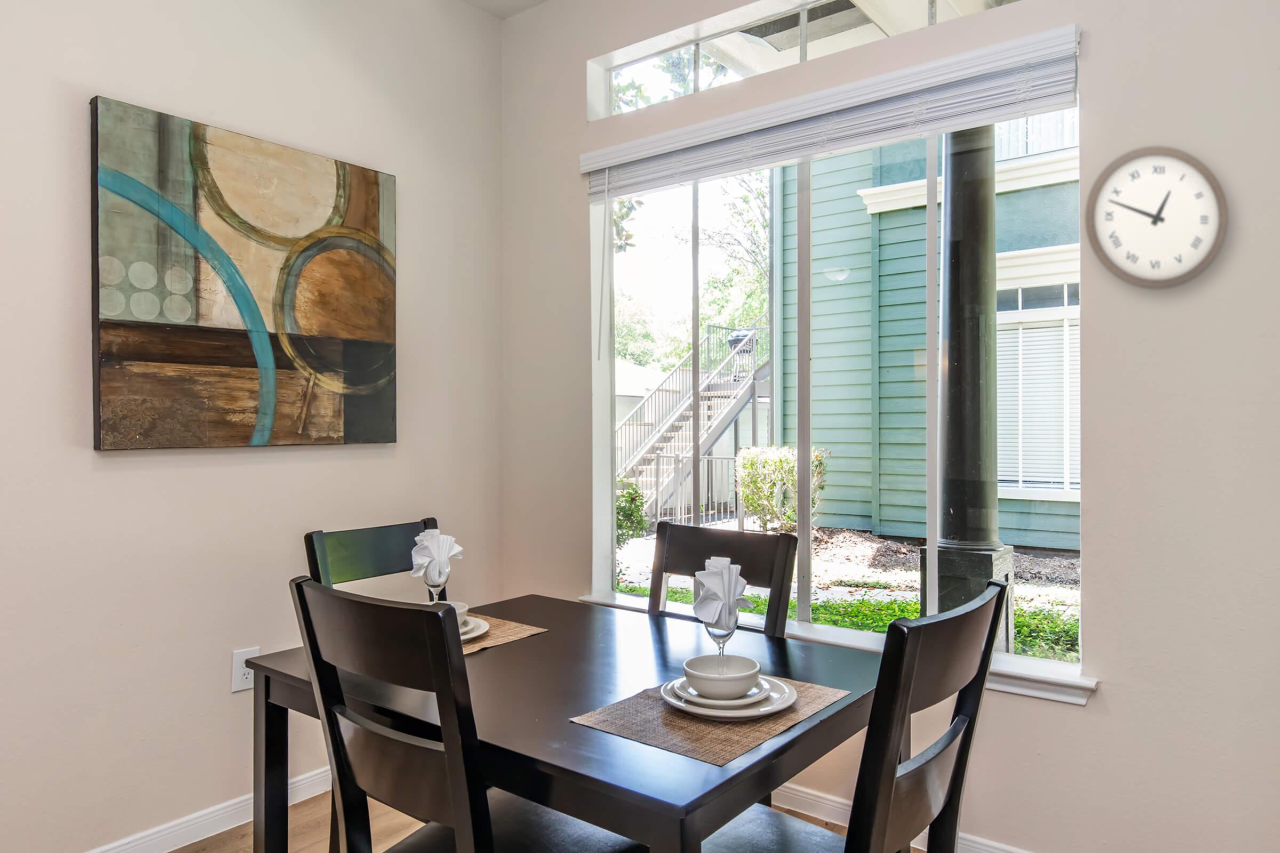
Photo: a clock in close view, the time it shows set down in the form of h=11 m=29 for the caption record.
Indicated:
h=12 m=48
